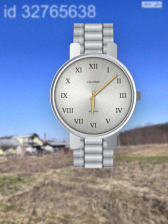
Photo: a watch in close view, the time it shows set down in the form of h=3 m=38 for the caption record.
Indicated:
h=6 m=8
